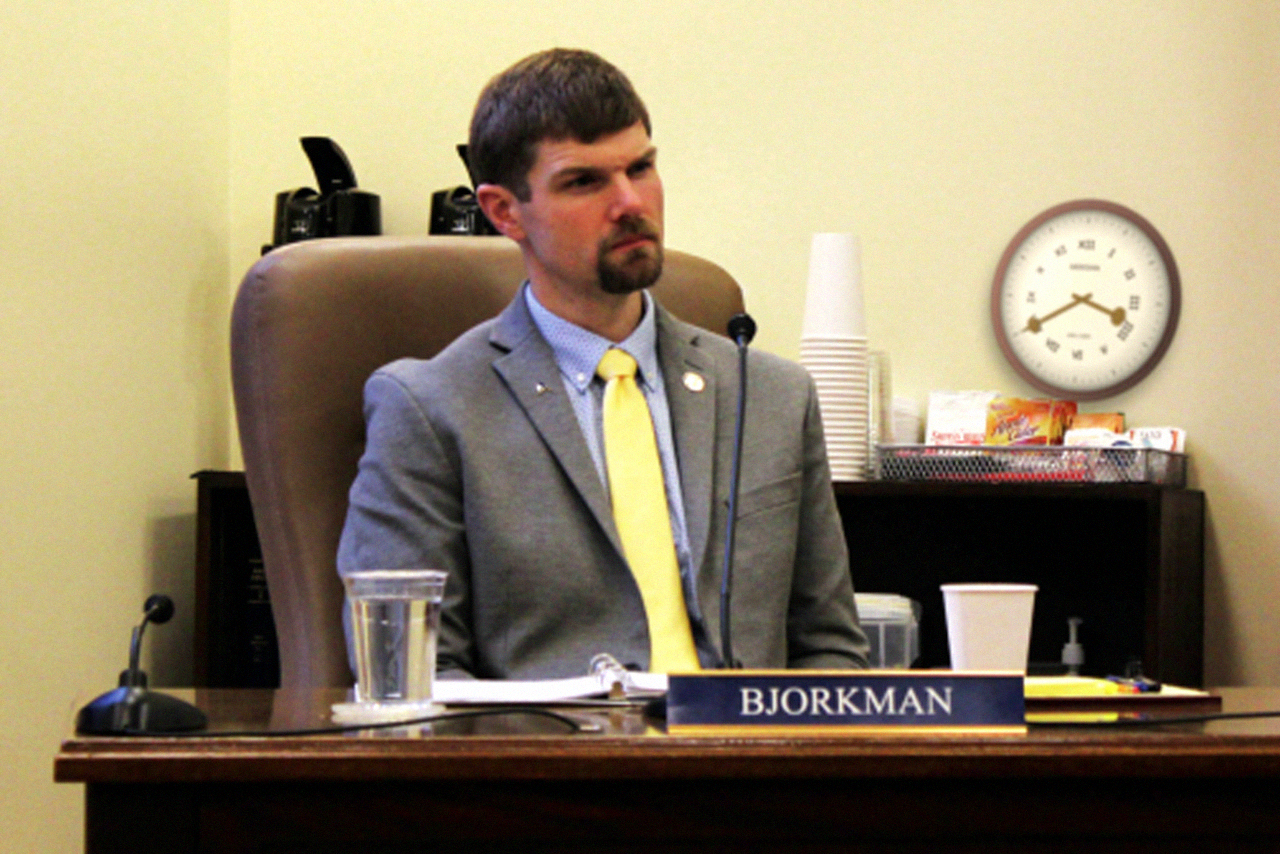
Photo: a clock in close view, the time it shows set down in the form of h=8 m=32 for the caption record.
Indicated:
h=3 m=40
